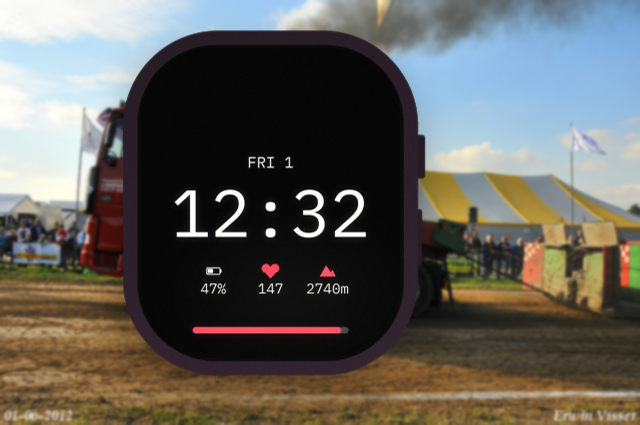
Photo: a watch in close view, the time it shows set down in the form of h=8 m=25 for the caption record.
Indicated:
h=12 m=32
